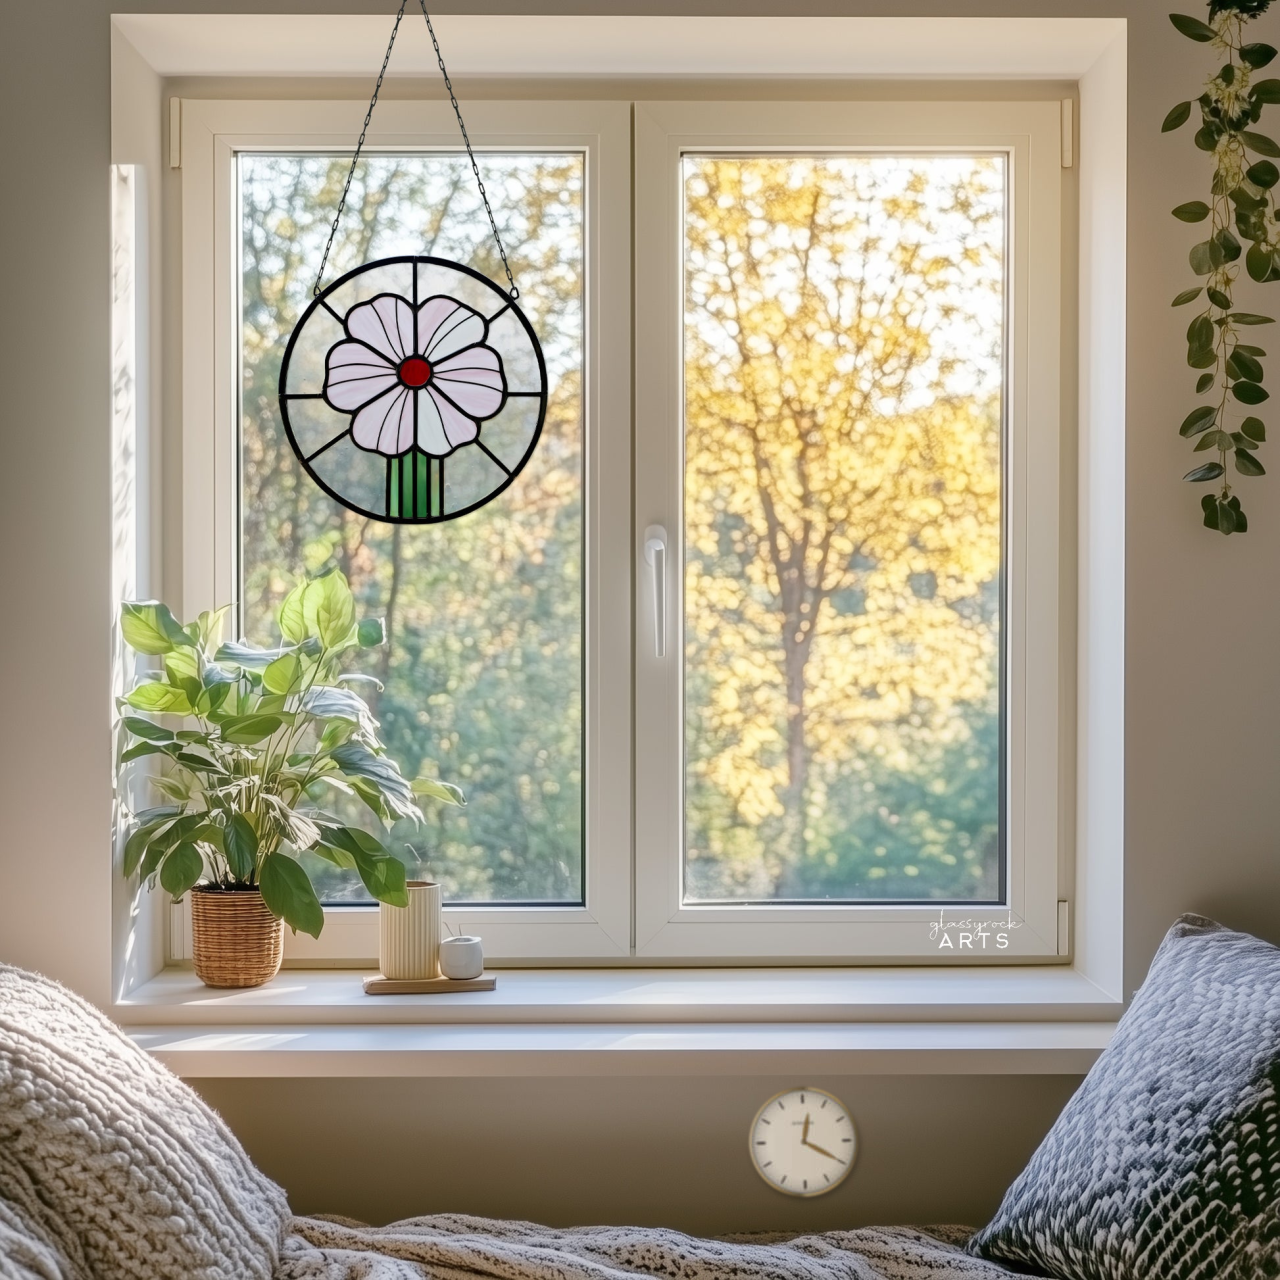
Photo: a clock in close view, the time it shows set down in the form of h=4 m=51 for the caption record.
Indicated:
h=12 m=20
